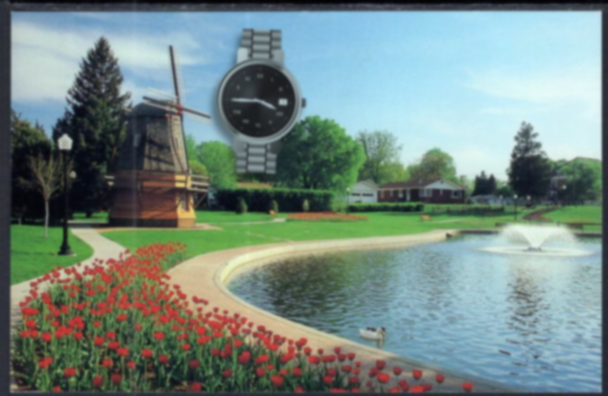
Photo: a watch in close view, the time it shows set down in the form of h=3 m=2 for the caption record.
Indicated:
h=3 m=45
